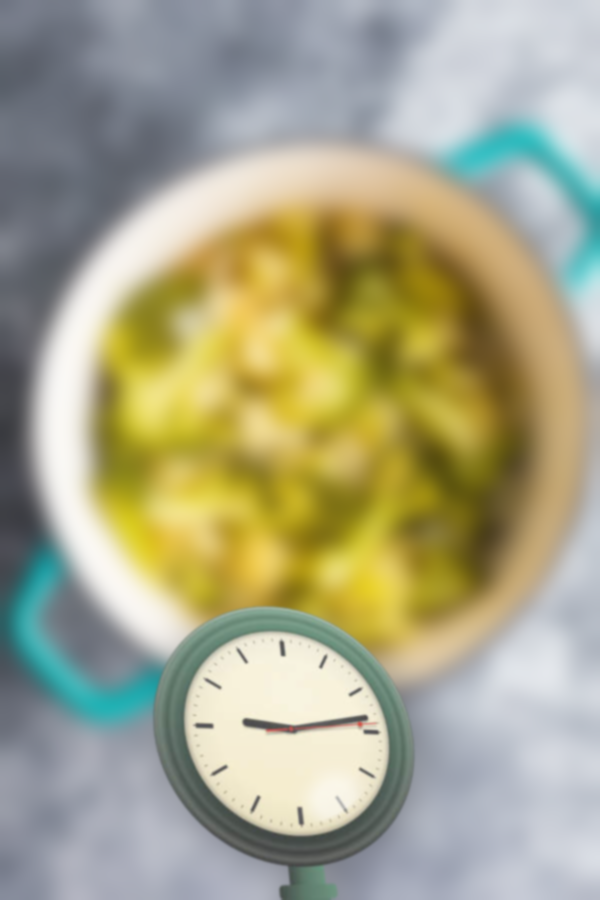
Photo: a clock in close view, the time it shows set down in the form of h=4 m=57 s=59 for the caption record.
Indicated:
h=9 m=13 s=14
